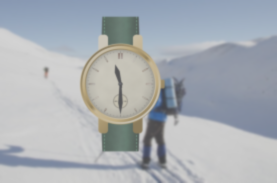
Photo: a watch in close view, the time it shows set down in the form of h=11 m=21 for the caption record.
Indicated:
h=11 m=30
